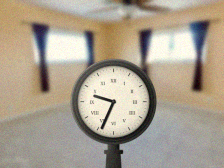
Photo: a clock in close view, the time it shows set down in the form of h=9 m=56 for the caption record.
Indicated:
h=9 m=34
